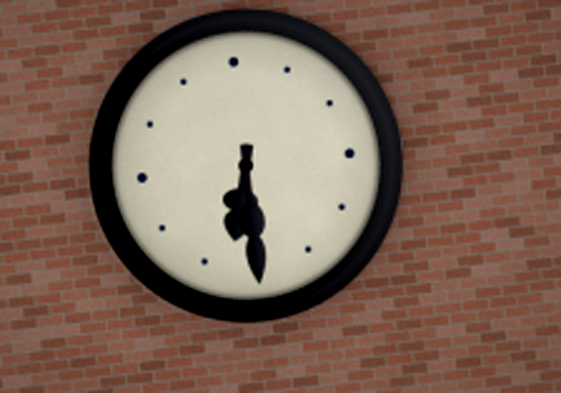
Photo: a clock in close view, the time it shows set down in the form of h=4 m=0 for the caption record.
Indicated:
h=6 m=30
